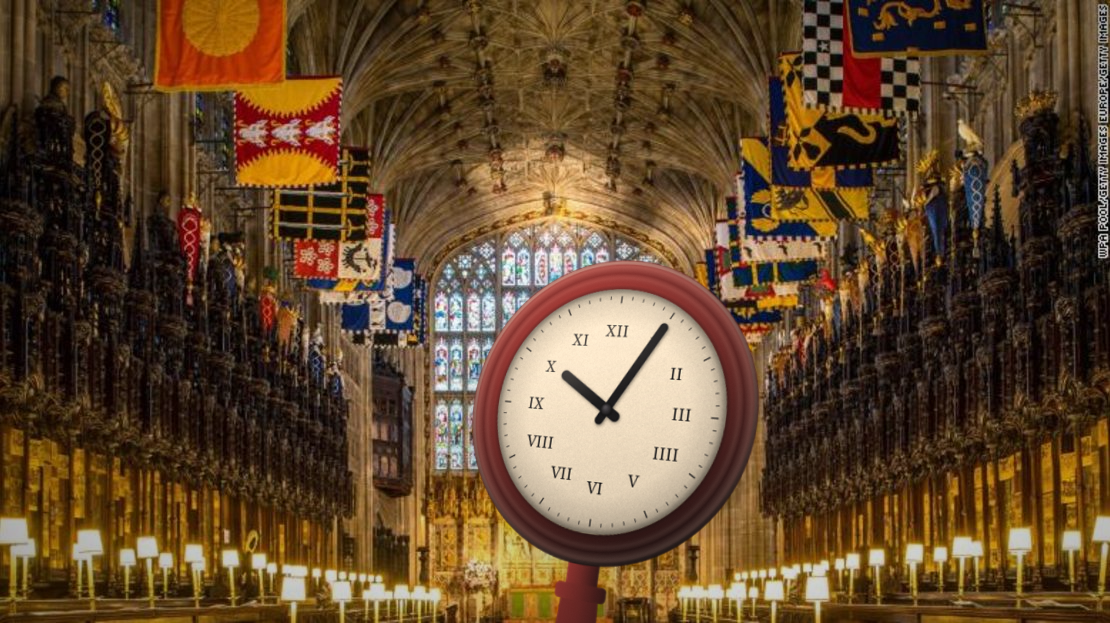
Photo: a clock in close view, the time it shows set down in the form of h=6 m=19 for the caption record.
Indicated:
h=10 m=5
